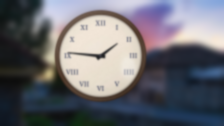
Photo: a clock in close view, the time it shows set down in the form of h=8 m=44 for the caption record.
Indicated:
h=1 m=46
